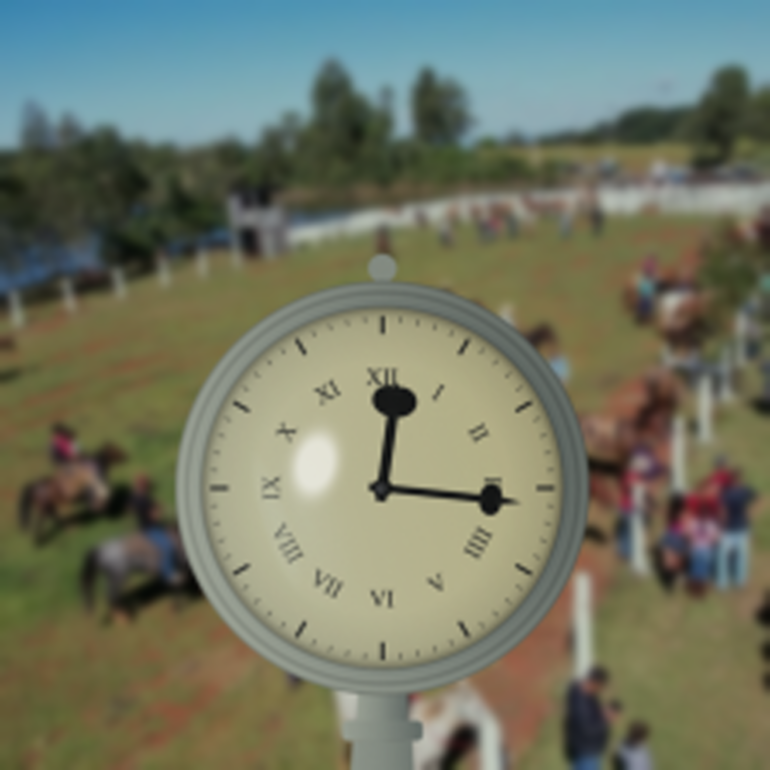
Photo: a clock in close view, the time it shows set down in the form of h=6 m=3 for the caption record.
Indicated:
h=12 m=16
